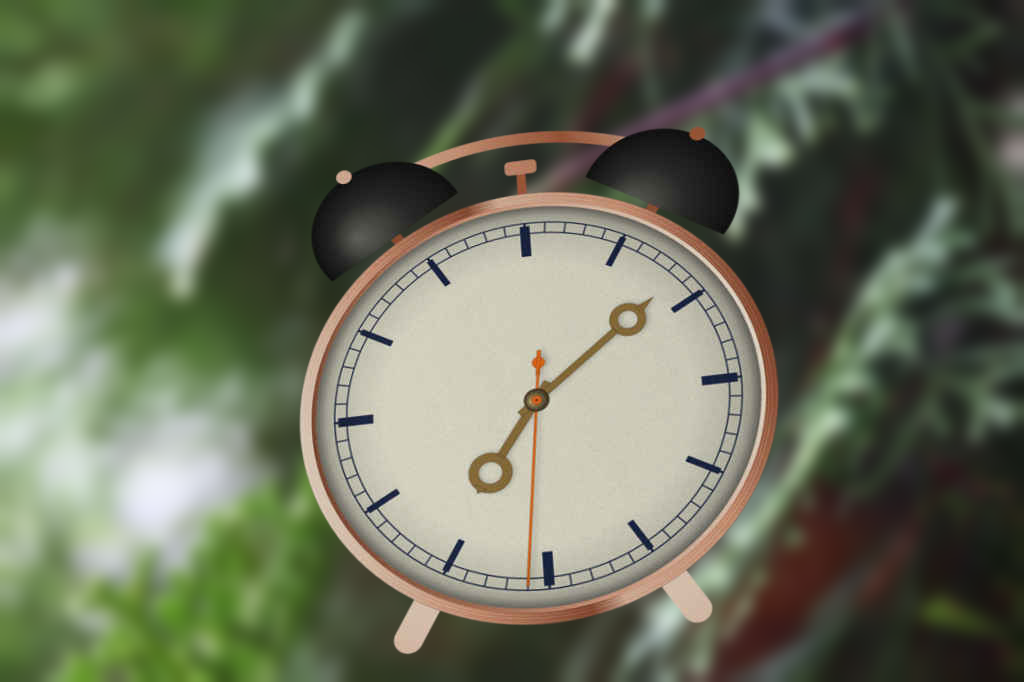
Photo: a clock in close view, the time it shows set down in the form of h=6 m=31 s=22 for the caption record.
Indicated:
h=7 m=8 s=31
